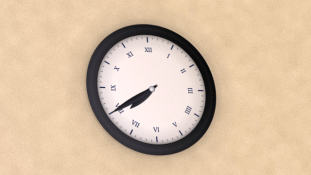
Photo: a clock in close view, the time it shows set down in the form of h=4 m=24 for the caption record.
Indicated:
h=7 m=40
